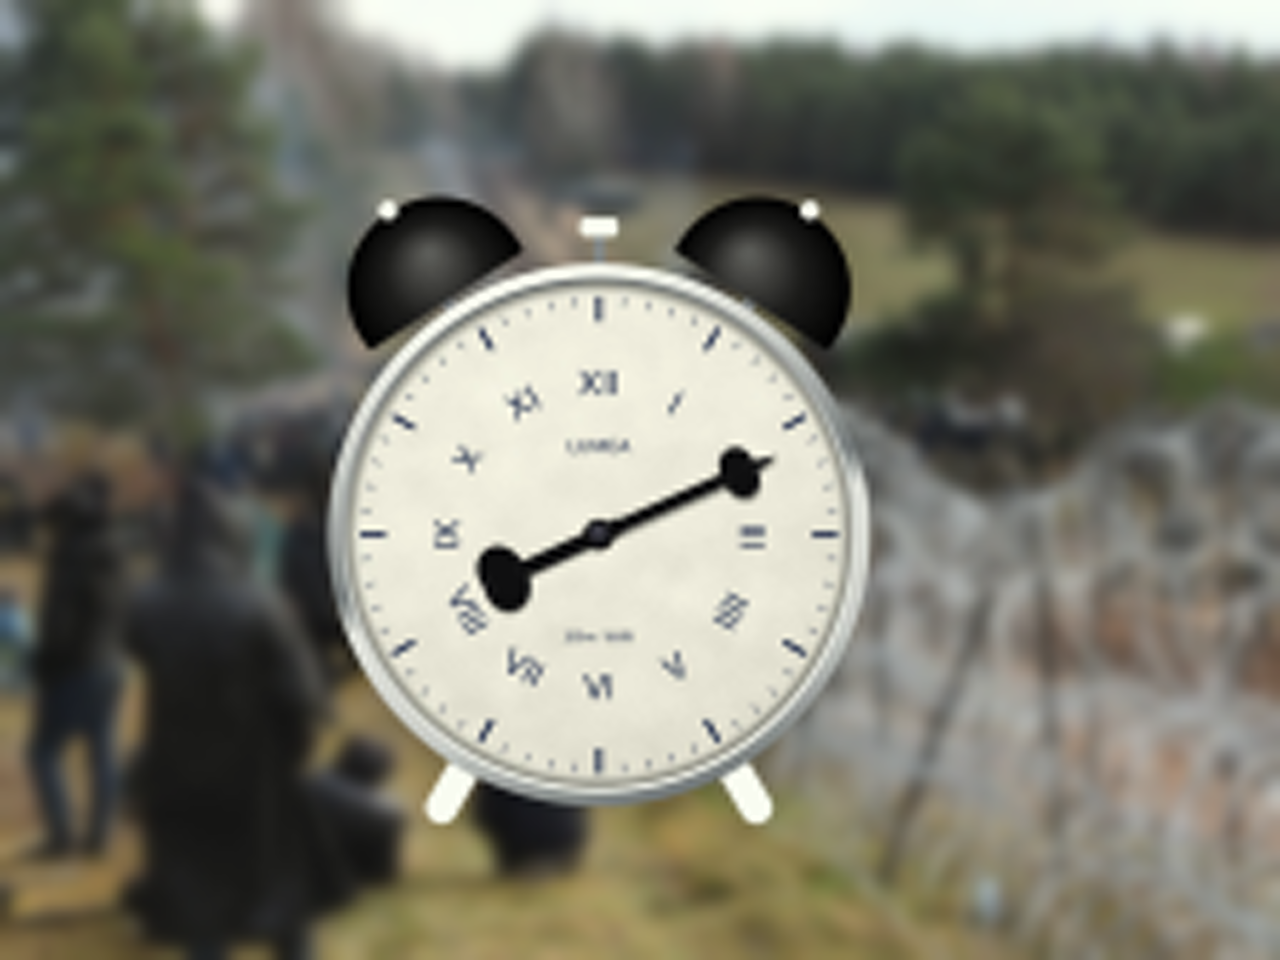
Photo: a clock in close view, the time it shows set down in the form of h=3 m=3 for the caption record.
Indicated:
h=8 m=11
